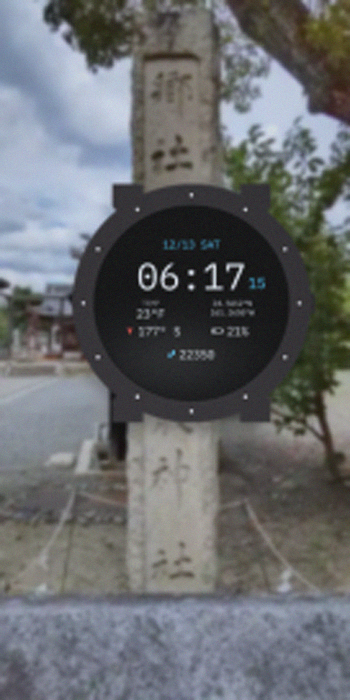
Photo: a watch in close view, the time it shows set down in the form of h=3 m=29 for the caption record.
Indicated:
h=6 m=17
